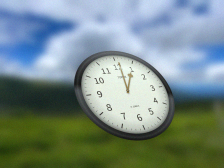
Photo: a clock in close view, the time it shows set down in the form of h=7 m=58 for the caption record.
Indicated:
h=1 m=1
